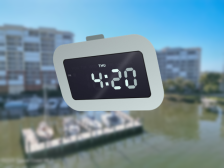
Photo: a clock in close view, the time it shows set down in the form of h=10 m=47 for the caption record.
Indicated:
h=4 m=20
